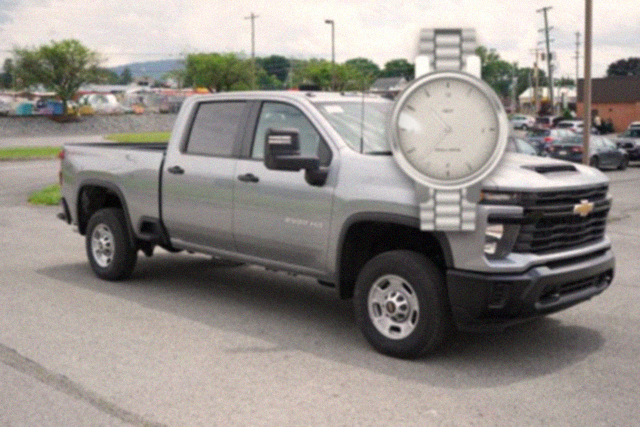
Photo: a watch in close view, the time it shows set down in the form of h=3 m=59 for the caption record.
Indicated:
h=10 m=37
